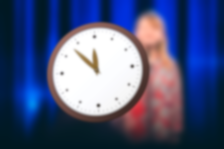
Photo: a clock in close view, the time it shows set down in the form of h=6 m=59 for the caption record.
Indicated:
h=11 m=53
